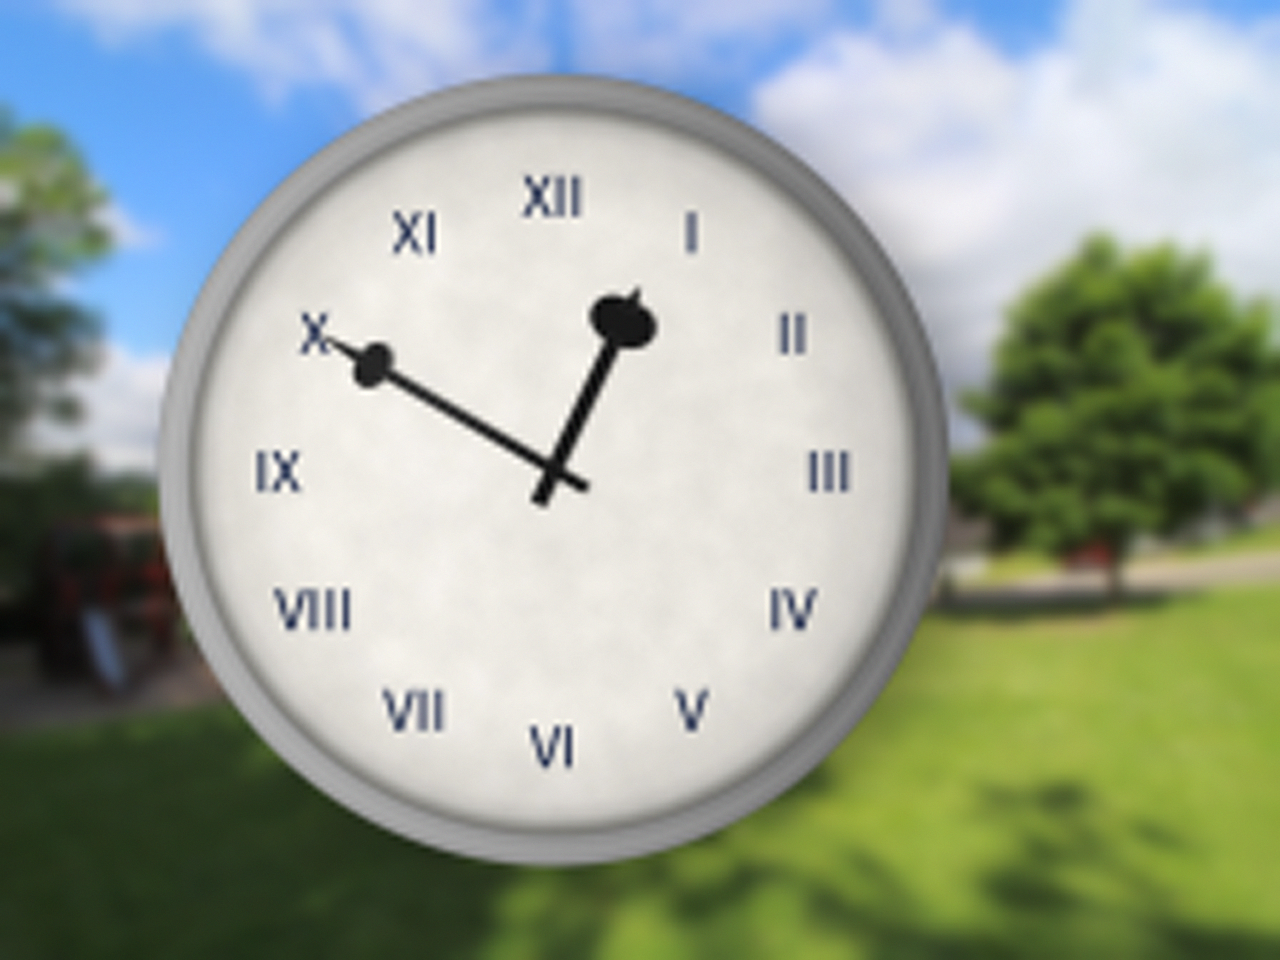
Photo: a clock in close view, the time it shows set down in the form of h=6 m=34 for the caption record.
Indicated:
h=12 m=50
